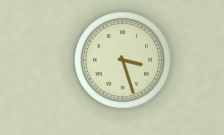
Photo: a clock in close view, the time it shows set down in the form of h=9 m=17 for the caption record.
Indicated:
h=3 m=27
